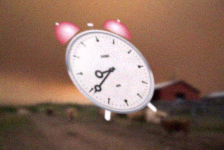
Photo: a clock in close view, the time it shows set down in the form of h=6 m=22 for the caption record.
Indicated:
h=8 m=39
